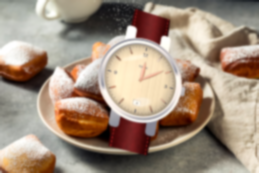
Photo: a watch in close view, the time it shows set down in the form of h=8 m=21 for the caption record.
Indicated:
h=12 m=9
